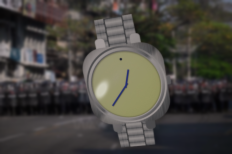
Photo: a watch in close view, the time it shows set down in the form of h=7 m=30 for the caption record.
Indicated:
h=12 m=37
